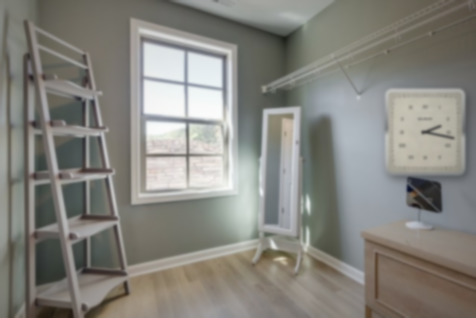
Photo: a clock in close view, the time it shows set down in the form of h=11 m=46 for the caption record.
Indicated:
h=2 m=17
